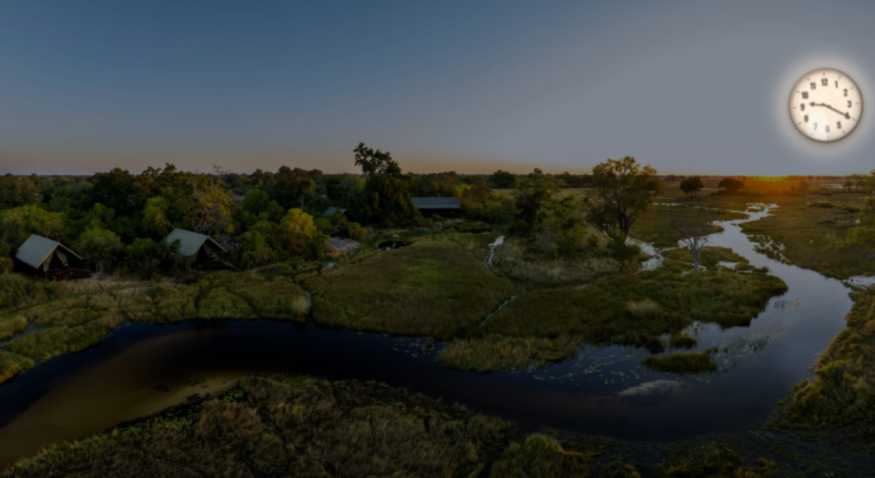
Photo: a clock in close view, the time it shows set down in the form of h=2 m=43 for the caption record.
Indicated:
h=9 m=20
